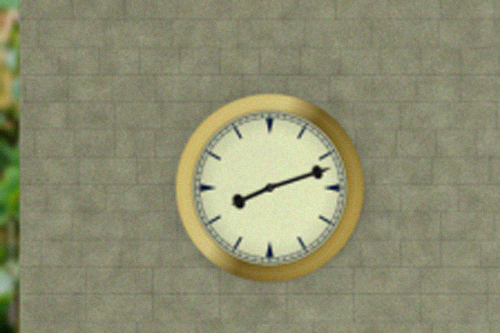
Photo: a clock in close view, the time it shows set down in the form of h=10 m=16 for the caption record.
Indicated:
h=8 m=12
